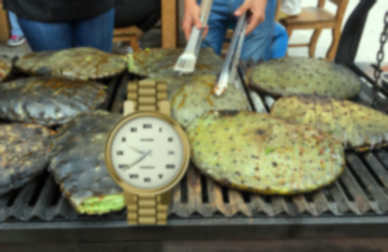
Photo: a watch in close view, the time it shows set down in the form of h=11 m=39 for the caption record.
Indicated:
h=9 m=39
